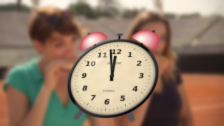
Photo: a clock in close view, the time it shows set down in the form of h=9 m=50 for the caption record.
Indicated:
h=11 m=58
